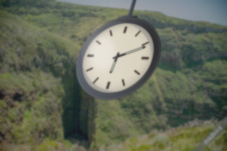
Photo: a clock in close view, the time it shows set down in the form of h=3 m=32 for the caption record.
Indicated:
h=6 m=11
